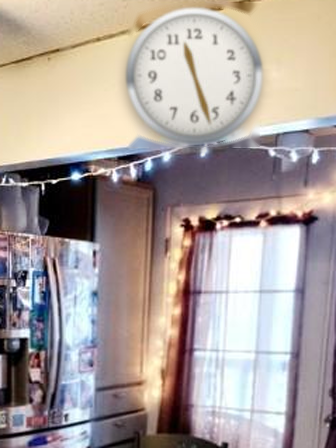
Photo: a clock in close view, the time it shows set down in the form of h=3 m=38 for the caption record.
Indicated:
h=11 m=27
